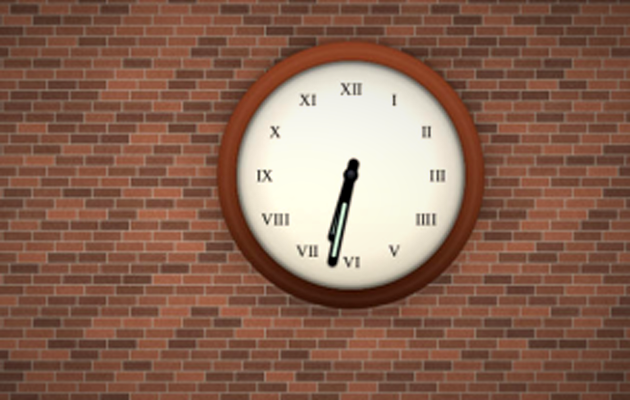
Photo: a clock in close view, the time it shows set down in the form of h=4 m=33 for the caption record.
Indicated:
h=6 m=32
